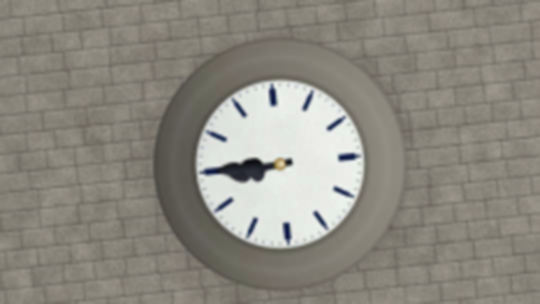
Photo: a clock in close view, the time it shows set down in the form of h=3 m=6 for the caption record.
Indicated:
h=8 m=45
